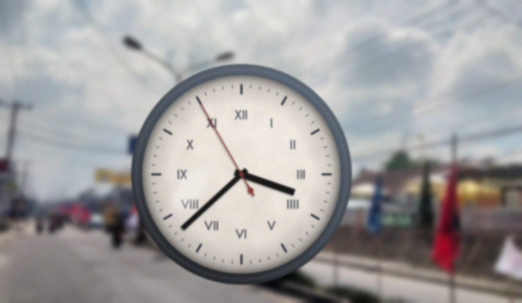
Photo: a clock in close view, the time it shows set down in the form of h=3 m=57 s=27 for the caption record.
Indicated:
h=3 m=37 s=55
